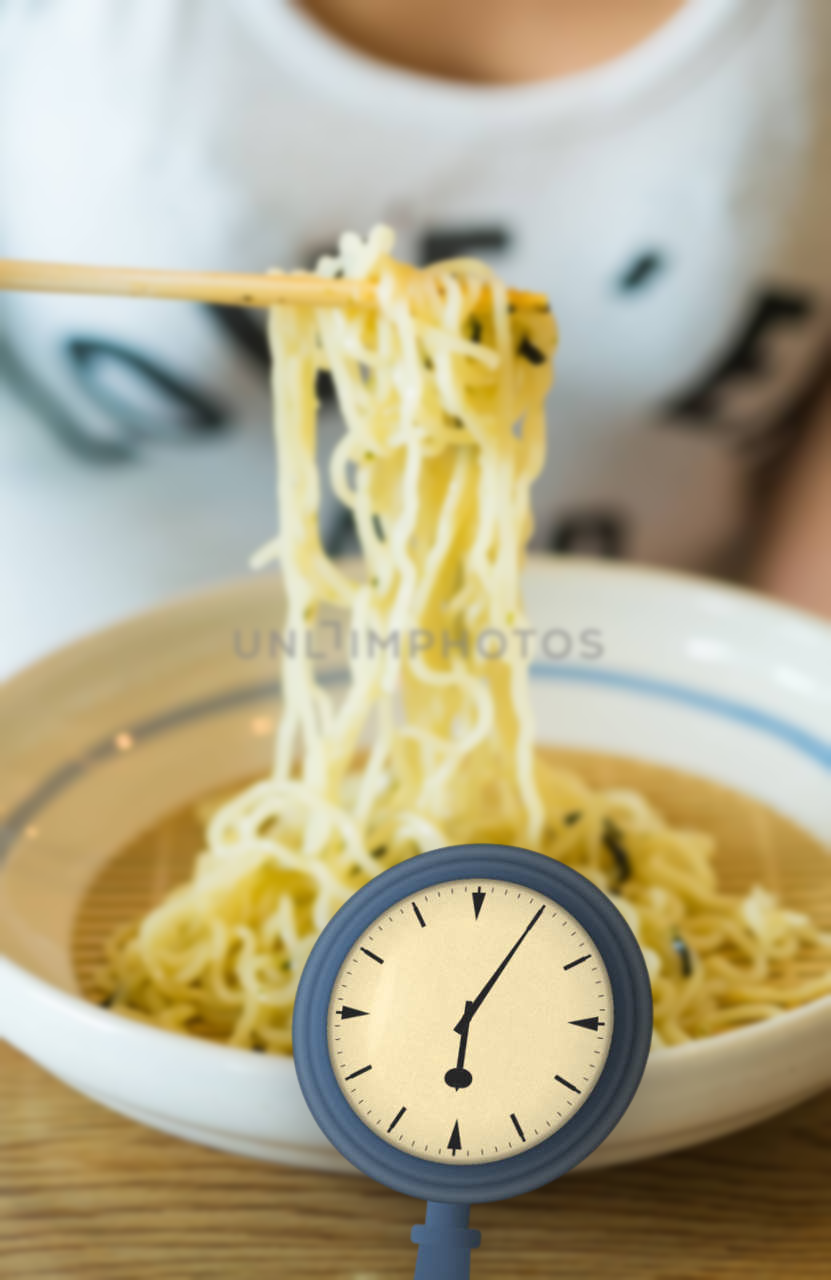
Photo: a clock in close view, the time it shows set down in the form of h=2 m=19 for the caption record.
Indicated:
h=6 m=5
